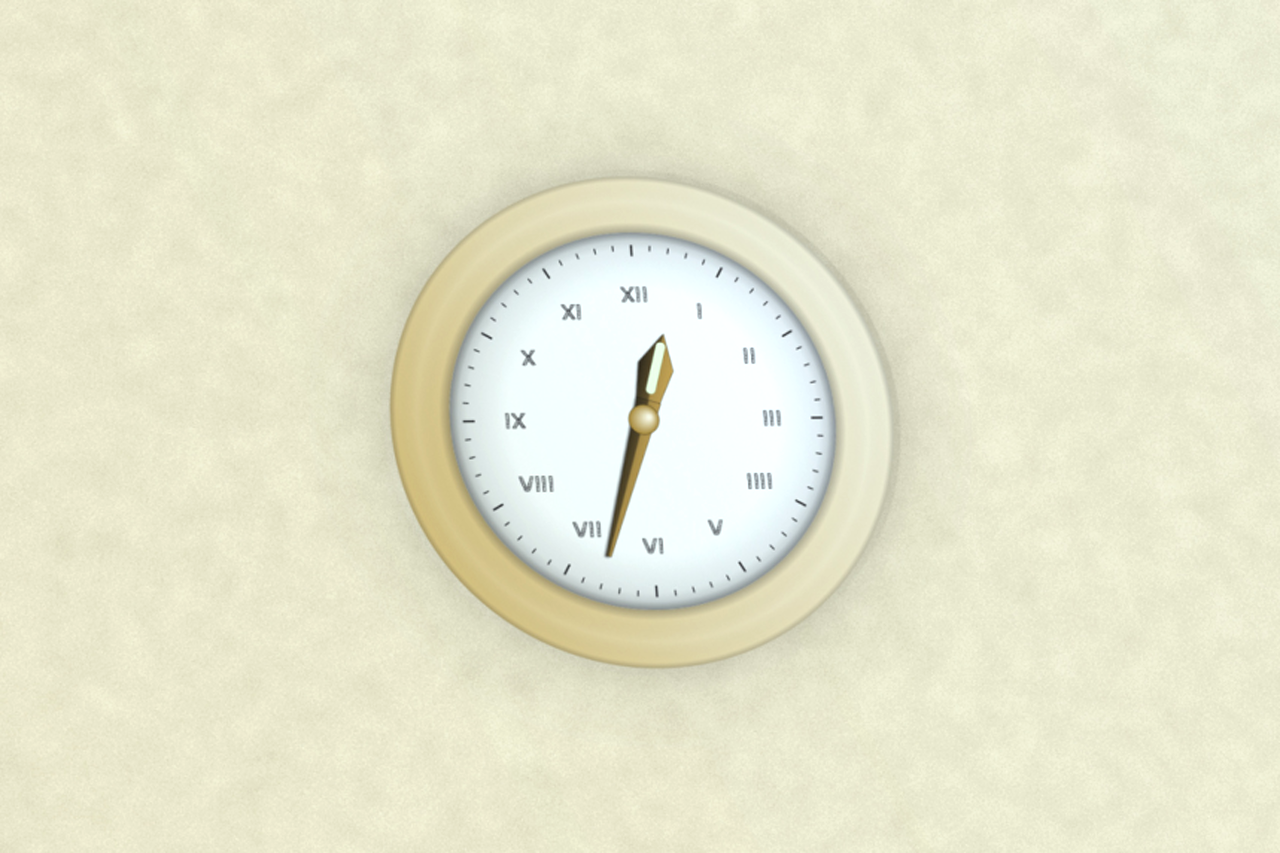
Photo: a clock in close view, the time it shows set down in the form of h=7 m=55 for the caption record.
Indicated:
h=12 m=33
